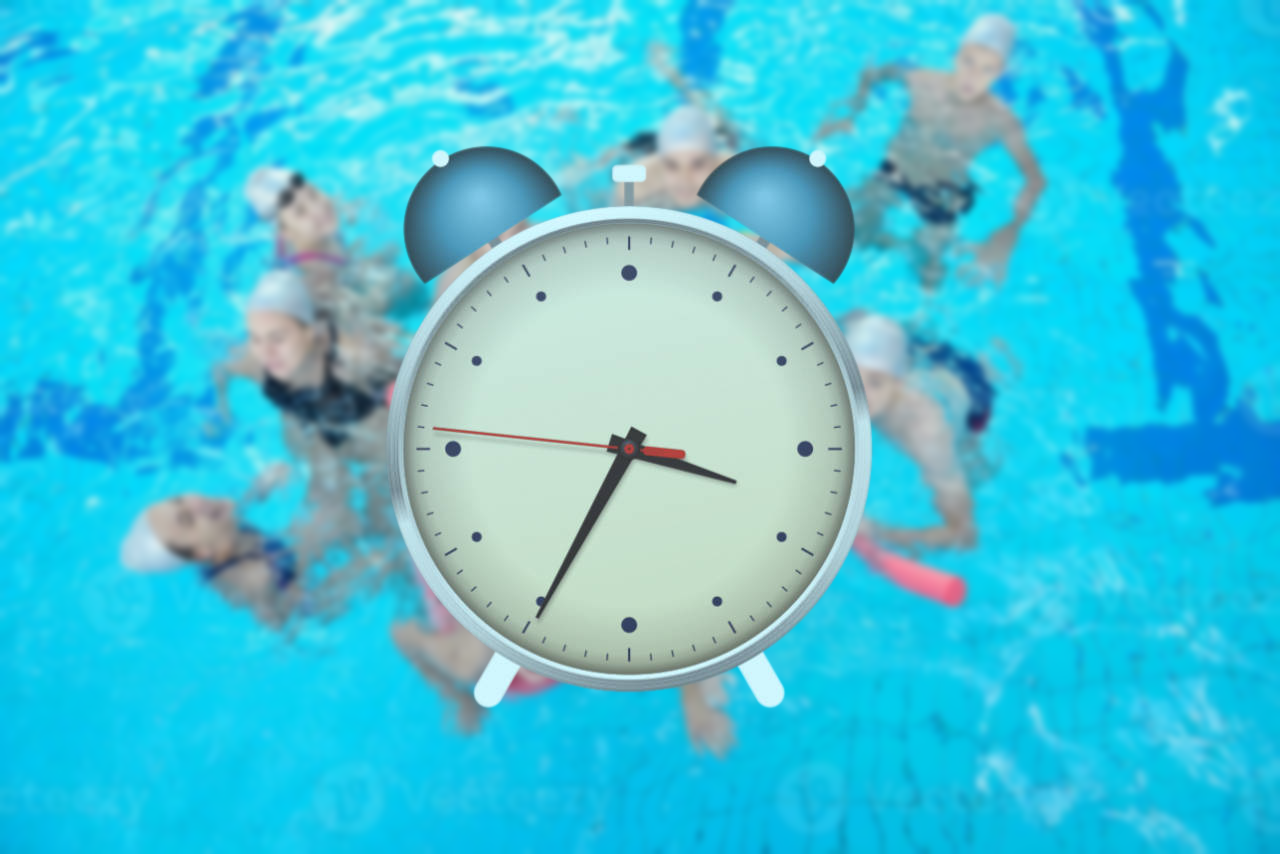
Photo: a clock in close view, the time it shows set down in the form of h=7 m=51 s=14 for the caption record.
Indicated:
h=3 m=34 s=46
